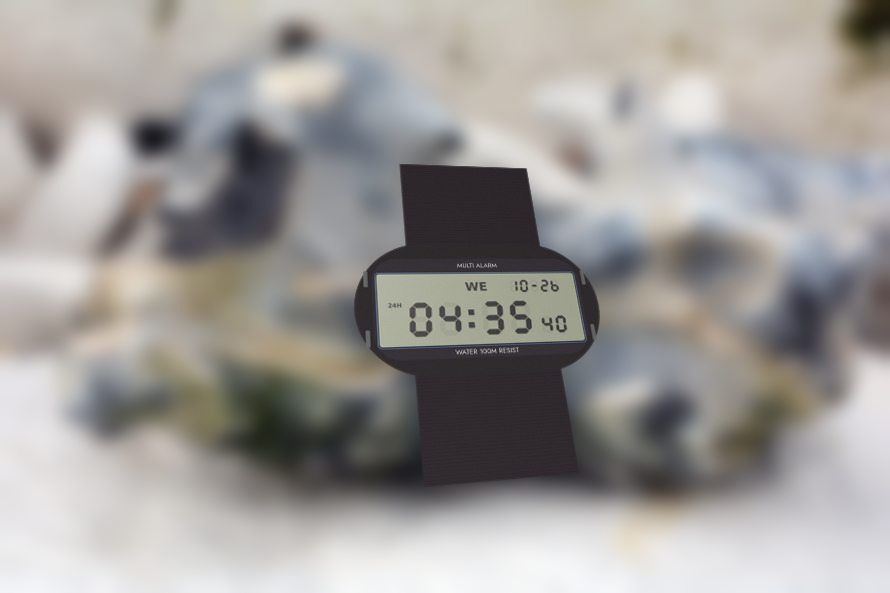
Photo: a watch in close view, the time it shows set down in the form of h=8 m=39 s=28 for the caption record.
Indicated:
h=4 m=35 s=40
